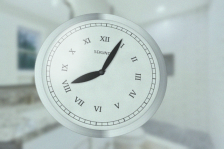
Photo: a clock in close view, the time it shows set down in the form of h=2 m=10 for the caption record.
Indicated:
h=8 m=4
